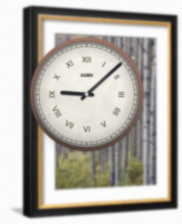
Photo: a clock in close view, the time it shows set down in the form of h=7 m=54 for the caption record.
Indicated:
h=9 m=8
